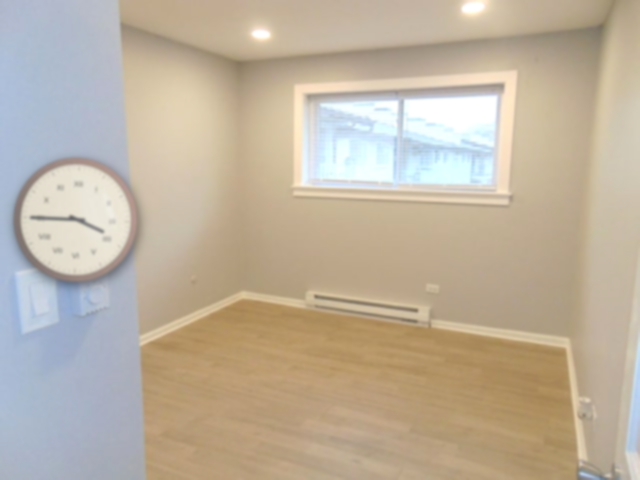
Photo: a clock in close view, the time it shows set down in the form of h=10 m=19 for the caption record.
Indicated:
h=3 m=45
